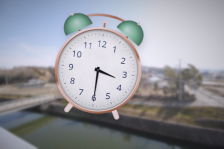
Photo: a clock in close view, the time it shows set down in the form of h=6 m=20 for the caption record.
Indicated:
h=3 m=30
